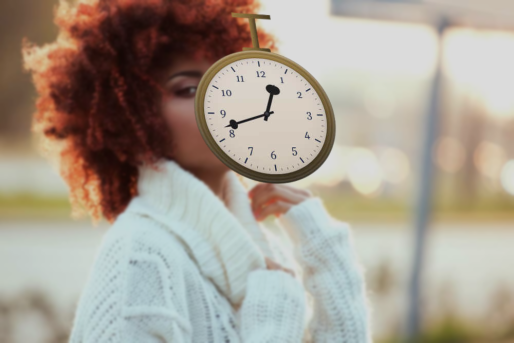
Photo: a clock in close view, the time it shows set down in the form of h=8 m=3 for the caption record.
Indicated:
h=12 m=42
